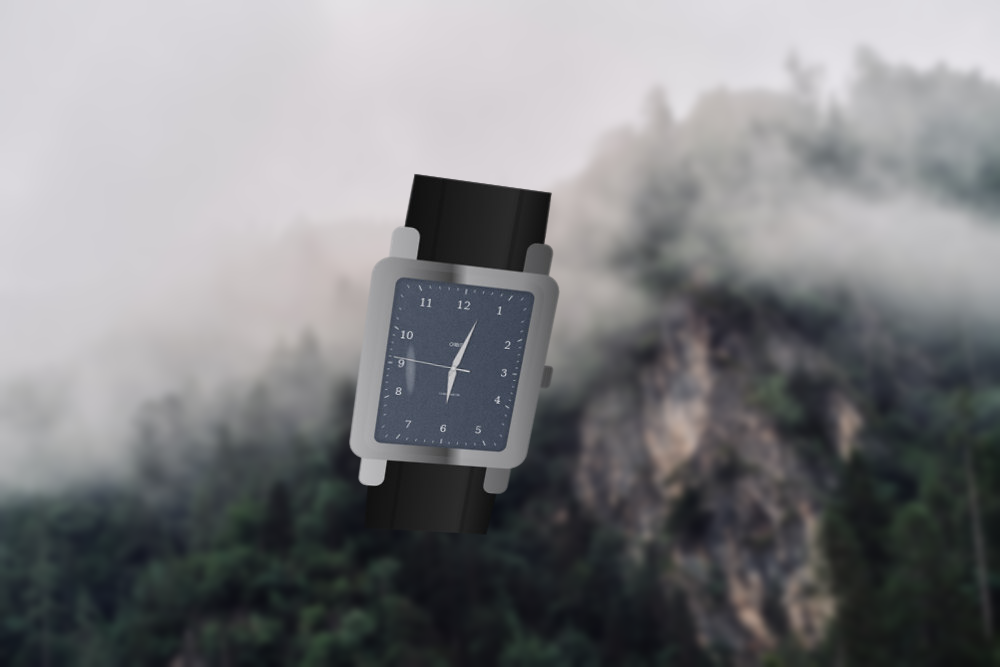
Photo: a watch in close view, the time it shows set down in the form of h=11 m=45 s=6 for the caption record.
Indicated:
h=6 m=2 s=46
